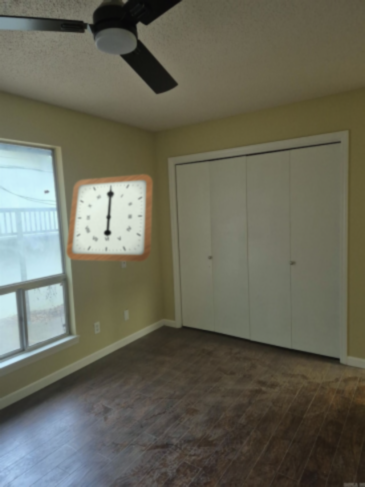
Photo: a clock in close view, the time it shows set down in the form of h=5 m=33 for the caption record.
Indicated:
h=6 m=0
